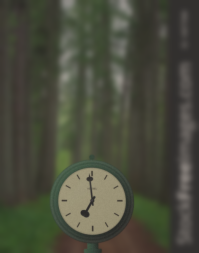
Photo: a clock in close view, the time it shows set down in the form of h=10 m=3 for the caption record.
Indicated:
h=6 m=59
